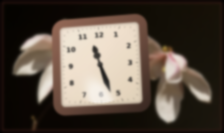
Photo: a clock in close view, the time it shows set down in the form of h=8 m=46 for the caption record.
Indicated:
h=11 m=27
